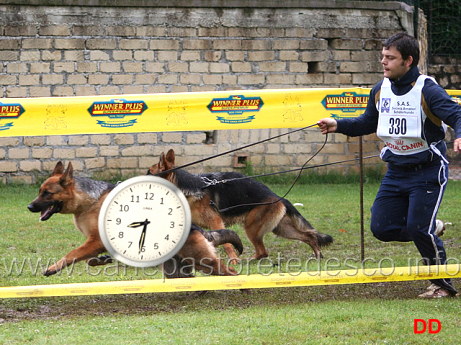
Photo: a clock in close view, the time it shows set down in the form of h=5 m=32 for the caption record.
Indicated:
h=8 m=31
